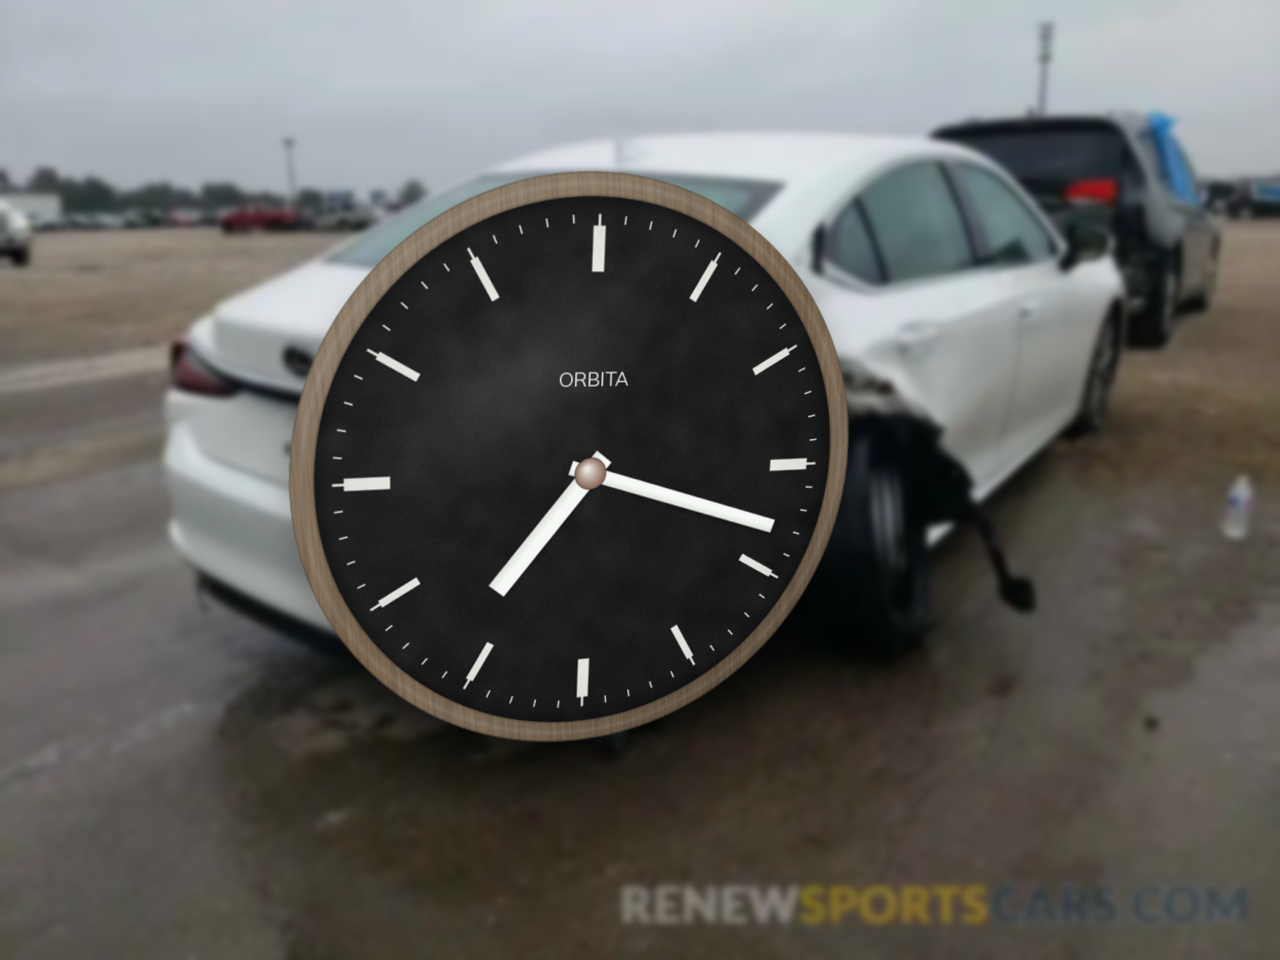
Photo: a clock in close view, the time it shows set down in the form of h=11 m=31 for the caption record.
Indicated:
h=7 m=18
